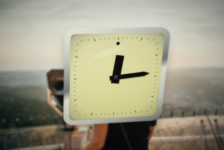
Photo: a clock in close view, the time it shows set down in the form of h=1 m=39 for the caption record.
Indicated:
h=12 m=14
